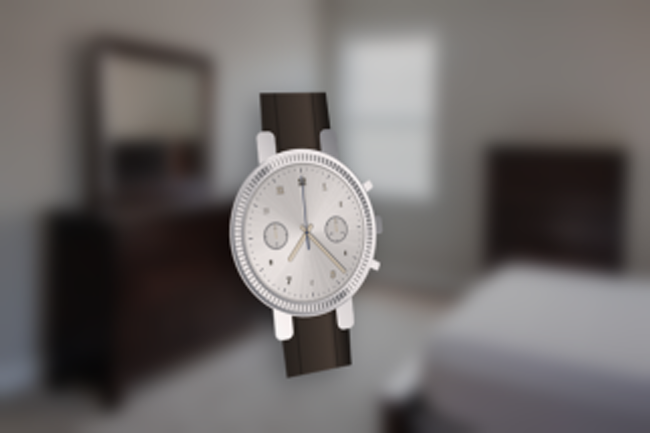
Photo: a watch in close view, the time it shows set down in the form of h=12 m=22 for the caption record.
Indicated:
h=7 m=23
